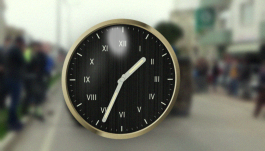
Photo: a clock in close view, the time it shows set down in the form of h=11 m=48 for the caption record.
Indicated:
h=1 m=34
